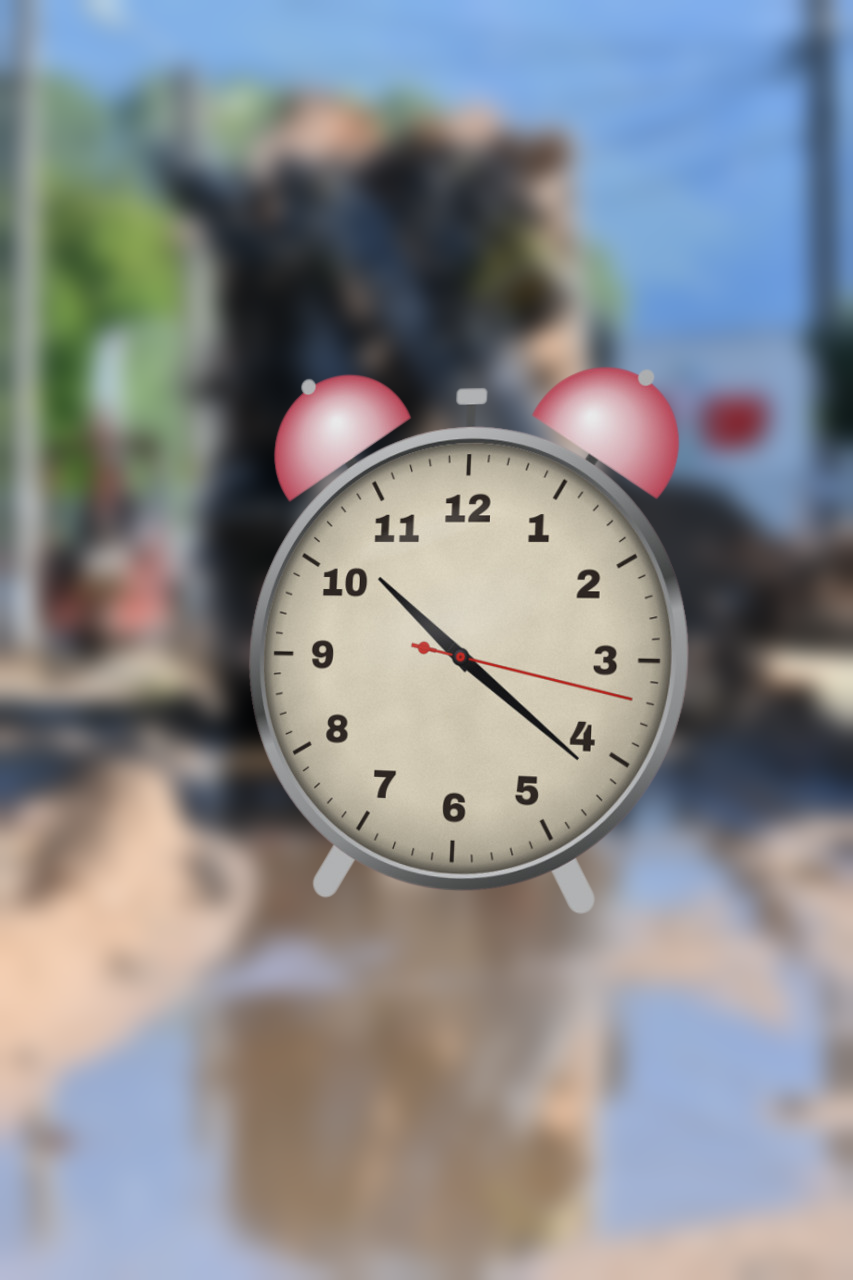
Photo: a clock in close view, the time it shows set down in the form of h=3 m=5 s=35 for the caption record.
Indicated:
h=10 m=21 s=17
